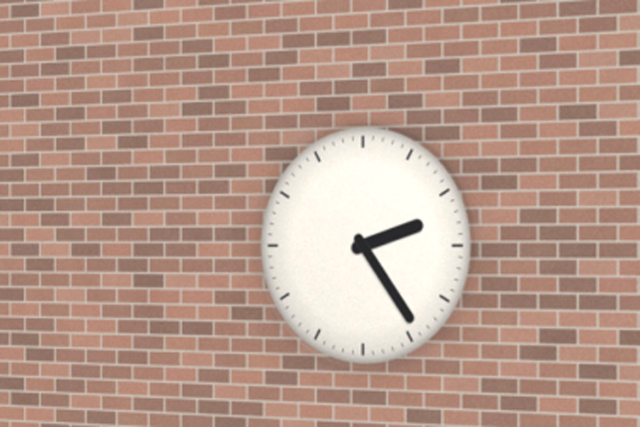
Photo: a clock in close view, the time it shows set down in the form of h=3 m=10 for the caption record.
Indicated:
h=2 m=24
